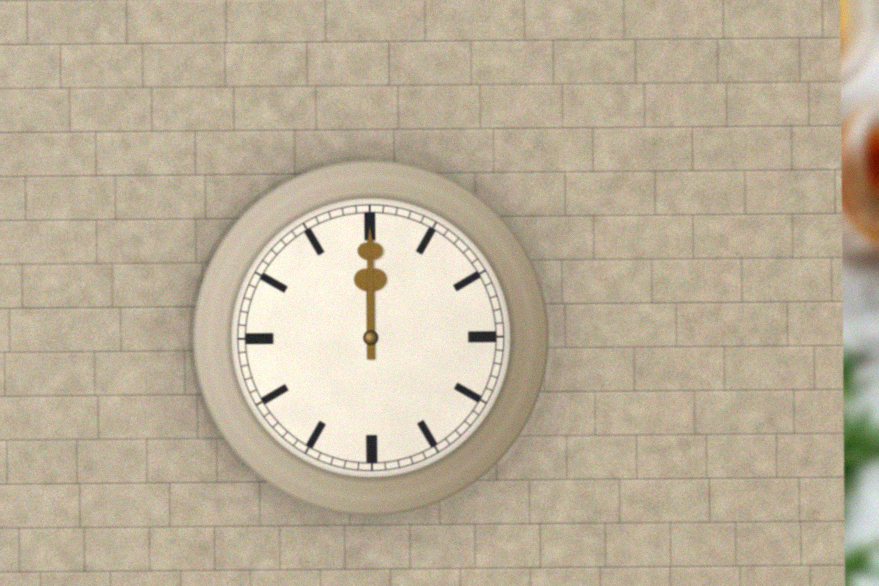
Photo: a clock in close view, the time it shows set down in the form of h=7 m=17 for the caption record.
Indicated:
h=12 m=0
